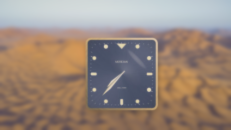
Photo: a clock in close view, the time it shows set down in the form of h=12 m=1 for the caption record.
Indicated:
h=7 m=37
